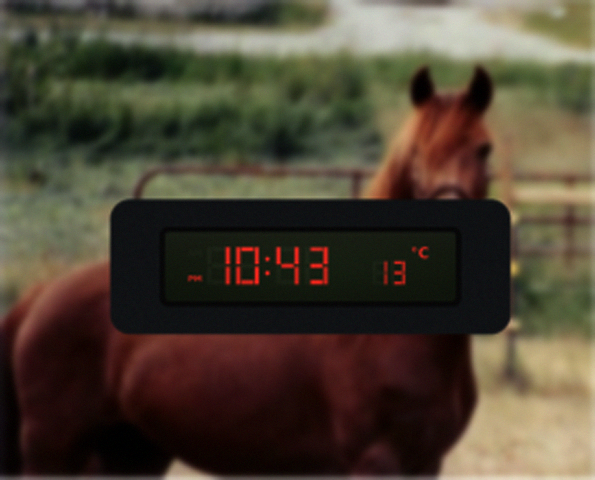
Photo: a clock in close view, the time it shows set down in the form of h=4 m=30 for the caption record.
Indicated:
h=10 m=43
